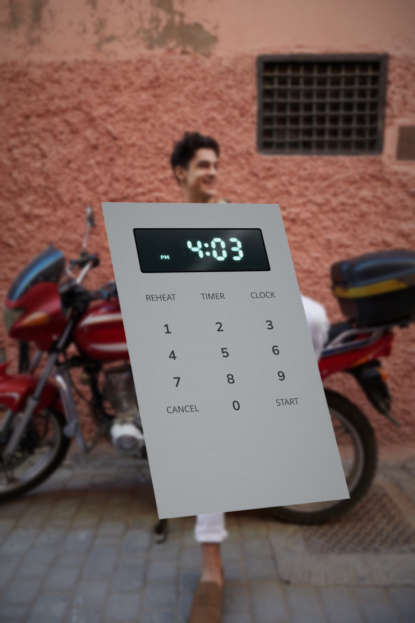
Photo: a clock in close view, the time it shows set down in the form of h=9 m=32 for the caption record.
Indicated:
h=4 m=3
